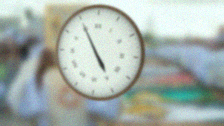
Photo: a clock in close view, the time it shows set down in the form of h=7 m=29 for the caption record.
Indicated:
h=4 m=55
